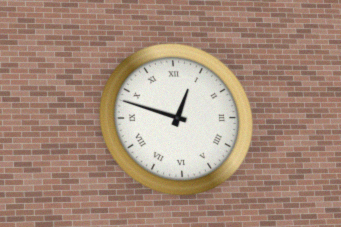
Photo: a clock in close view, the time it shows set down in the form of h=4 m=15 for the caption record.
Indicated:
h=12 m=48
